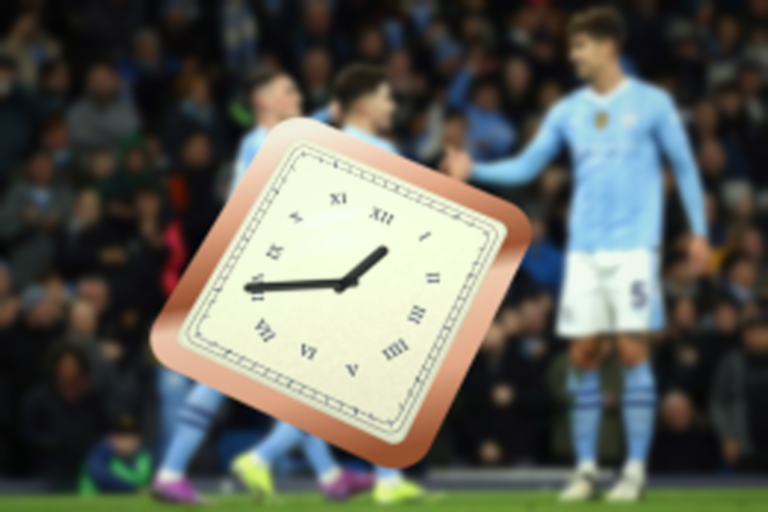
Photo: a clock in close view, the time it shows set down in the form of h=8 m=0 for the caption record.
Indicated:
h=12 m=40
